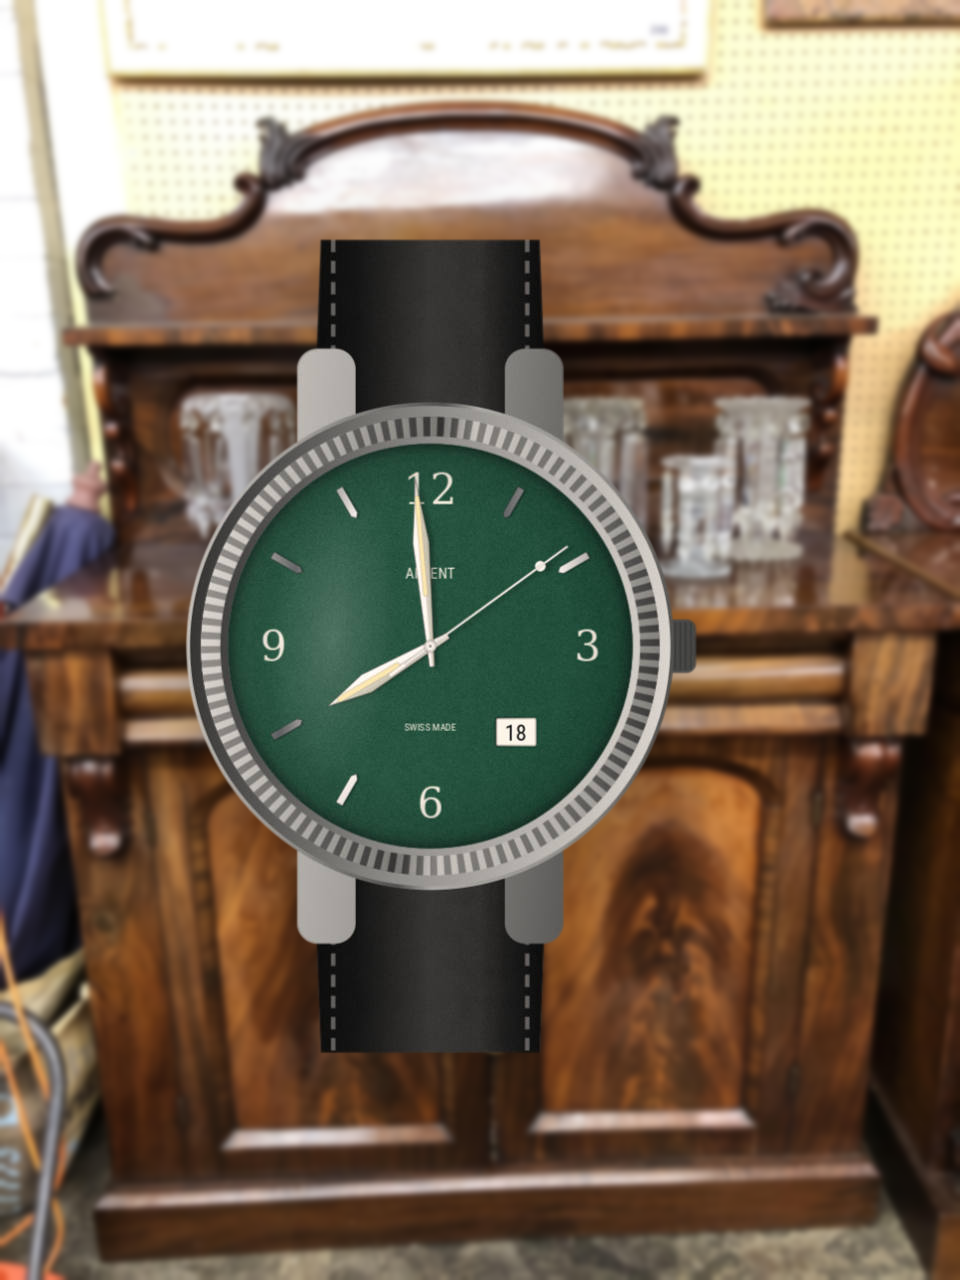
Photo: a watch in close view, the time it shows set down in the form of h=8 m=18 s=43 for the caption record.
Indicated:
h=7 m=59 s=9
